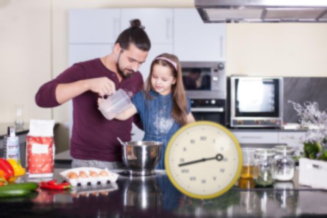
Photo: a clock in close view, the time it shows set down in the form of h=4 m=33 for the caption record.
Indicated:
h=2 m=43
